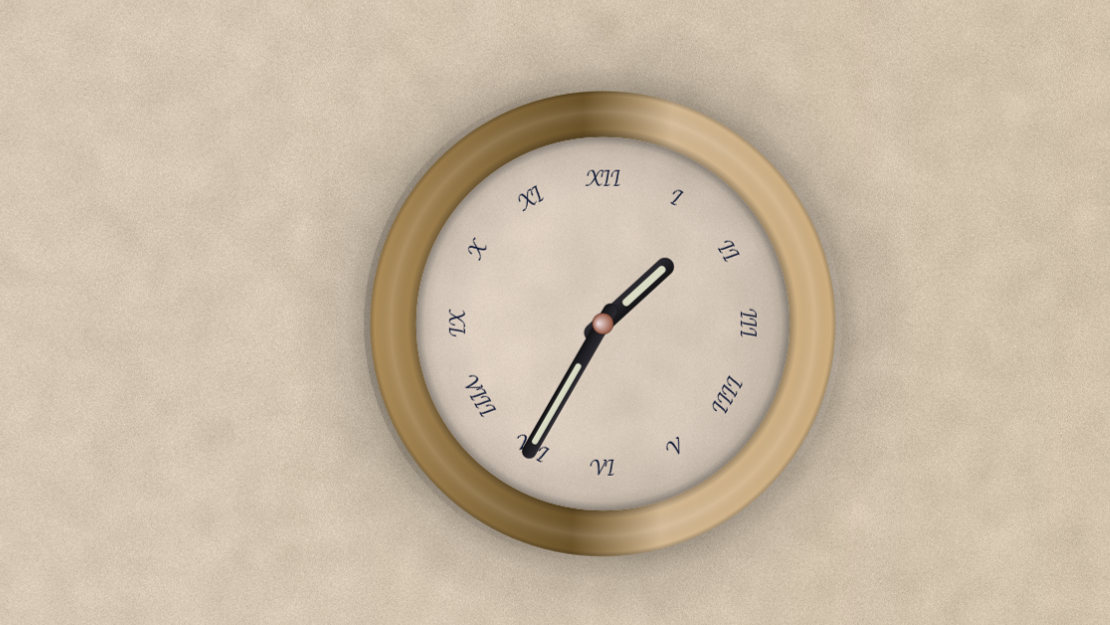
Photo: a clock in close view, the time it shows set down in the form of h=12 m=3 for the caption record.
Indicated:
h=1 m=35
